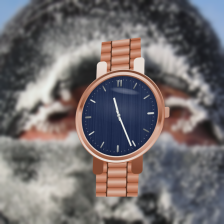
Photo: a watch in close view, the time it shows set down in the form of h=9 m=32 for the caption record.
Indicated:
h=11 m=26
